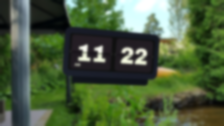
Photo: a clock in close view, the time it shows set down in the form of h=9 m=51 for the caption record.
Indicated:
h=11 m=22
